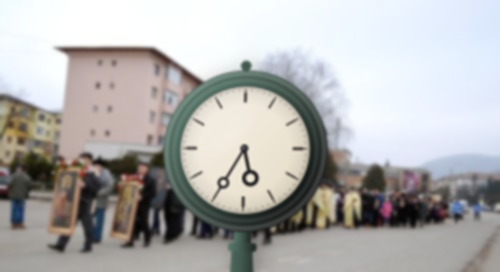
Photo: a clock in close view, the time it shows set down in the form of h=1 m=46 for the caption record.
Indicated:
h=5 m=35
